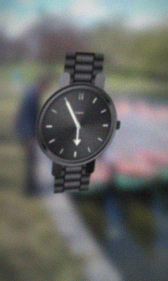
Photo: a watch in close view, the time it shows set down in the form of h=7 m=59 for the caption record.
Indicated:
h=5 m=55
